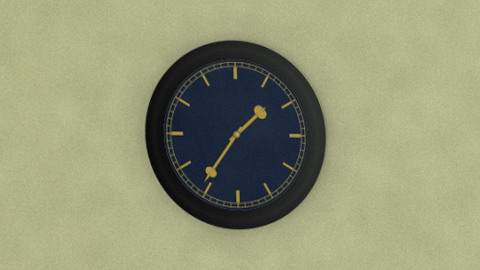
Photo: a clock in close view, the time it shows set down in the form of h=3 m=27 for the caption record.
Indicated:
h=1 m=36
